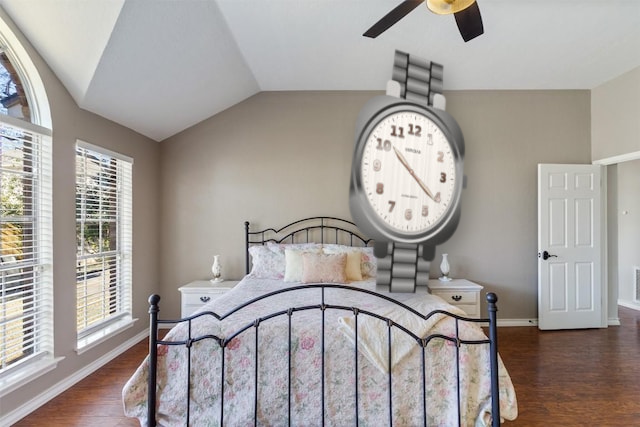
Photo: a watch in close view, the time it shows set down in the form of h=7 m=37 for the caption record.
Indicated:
h=10 m=21
